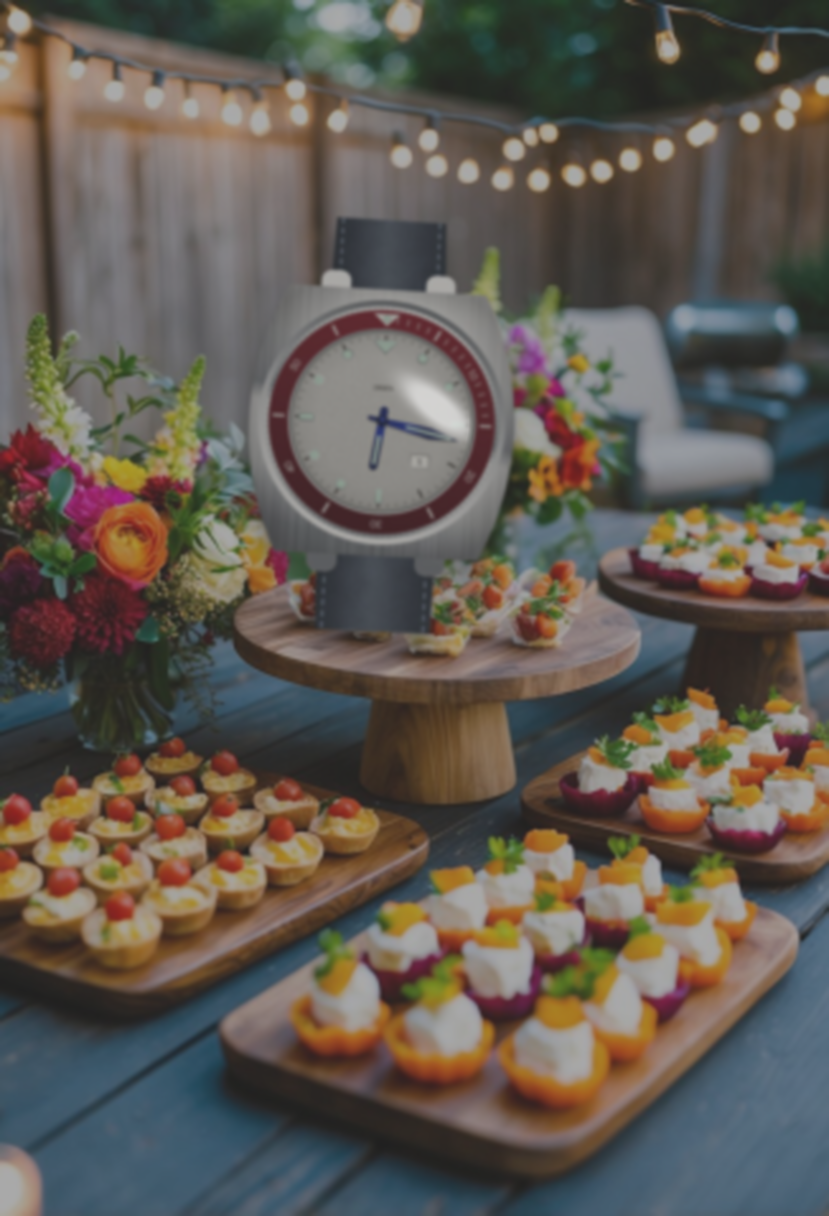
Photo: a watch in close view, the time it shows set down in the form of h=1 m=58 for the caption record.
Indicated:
h=6 m=17
